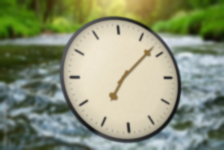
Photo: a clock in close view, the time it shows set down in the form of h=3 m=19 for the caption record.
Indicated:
h=7 m=8
